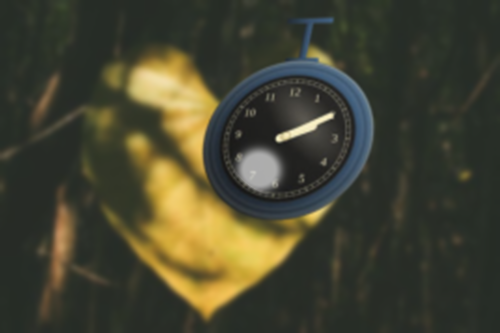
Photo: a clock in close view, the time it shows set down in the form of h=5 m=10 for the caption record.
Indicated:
h=2 m=10
